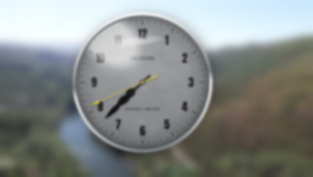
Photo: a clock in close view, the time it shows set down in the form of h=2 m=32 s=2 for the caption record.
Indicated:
h=7 m=37 s=41
